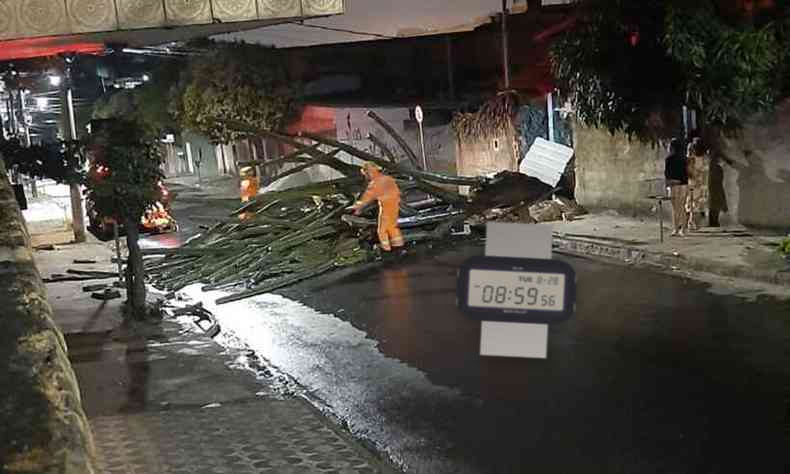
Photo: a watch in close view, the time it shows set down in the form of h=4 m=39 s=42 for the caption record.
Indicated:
h=8 m=59 s=56
